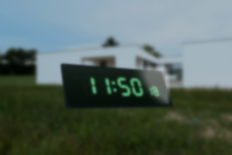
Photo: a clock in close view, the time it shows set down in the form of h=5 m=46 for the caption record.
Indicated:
h=11 m=50
